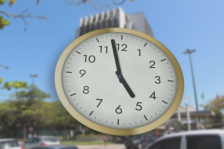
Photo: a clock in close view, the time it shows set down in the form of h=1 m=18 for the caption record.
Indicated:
h=4 m=58
